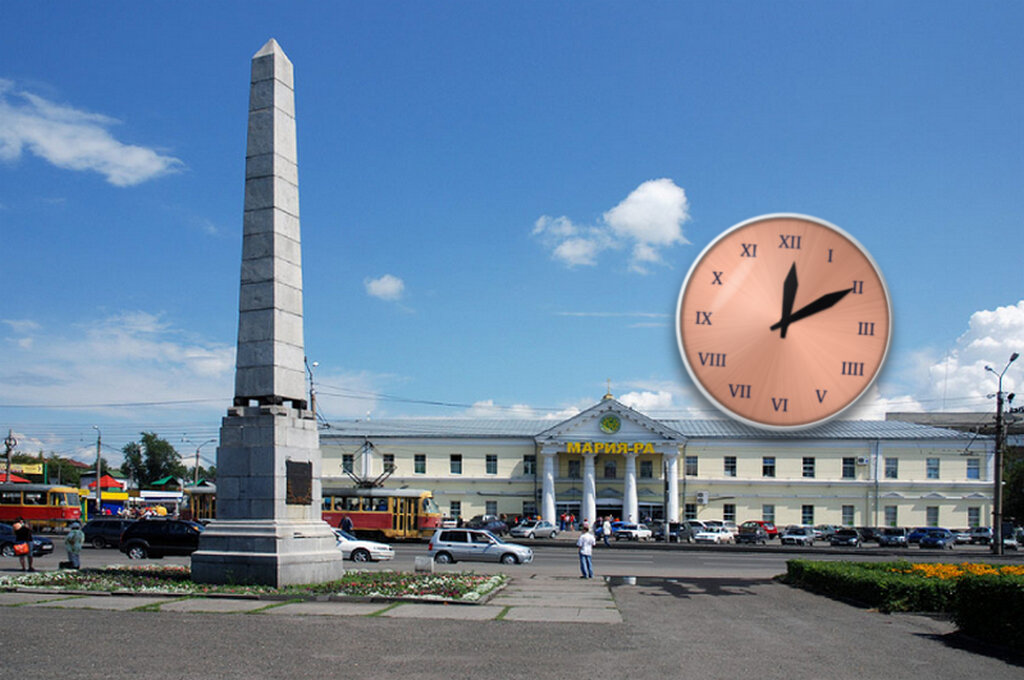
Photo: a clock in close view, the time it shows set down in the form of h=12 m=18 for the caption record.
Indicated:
h=12 m=10
